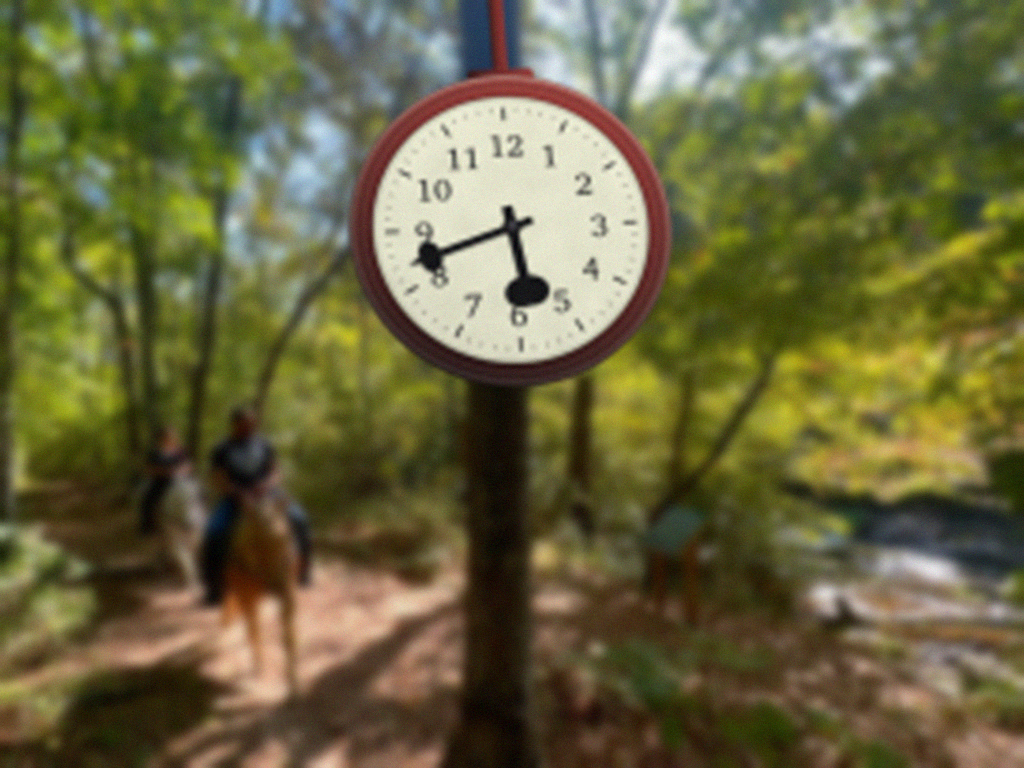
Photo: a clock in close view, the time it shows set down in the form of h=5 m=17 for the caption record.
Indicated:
h=5 m=42
